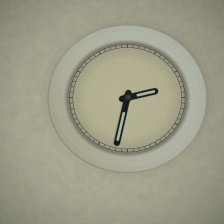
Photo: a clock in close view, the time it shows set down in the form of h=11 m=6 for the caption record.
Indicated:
h=2 m=32
